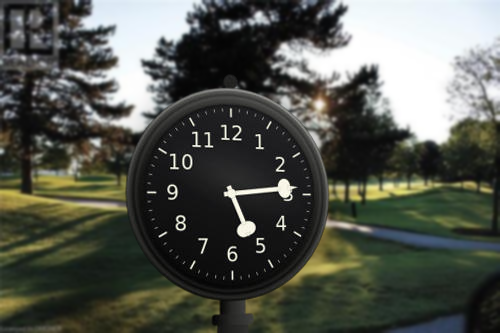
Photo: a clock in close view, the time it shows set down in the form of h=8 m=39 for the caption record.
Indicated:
h=5 m=14
